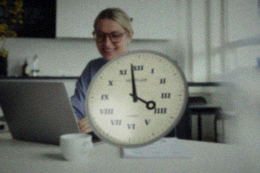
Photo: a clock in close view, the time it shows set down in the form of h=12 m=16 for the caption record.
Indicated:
h=3 m=58
